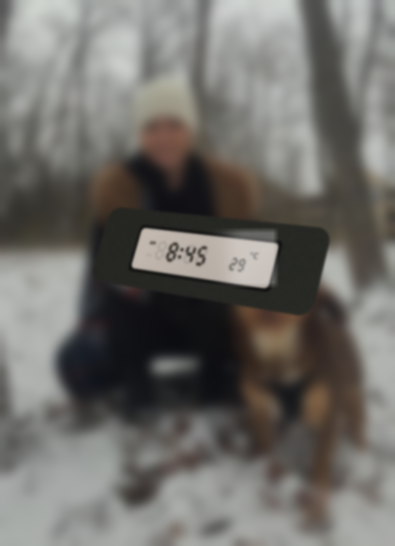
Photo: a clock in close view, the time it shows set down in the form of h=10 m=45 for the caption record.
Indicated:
h=8 m=45
